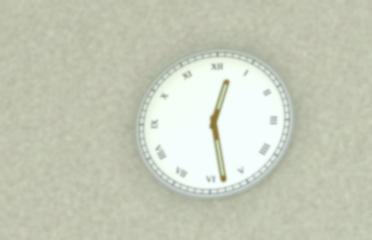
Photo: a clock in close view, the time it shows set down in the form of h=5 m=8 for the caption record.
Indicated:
h=12 m=28
